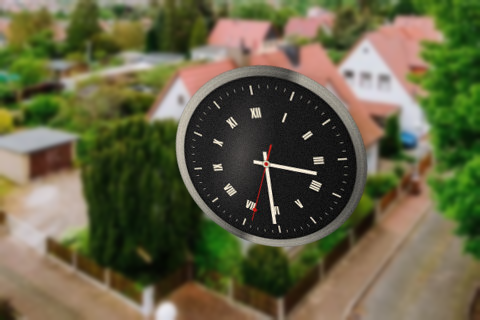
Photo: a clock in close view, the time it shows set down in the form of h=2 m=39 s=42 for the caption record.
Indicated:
h=3 m=30 s=34
